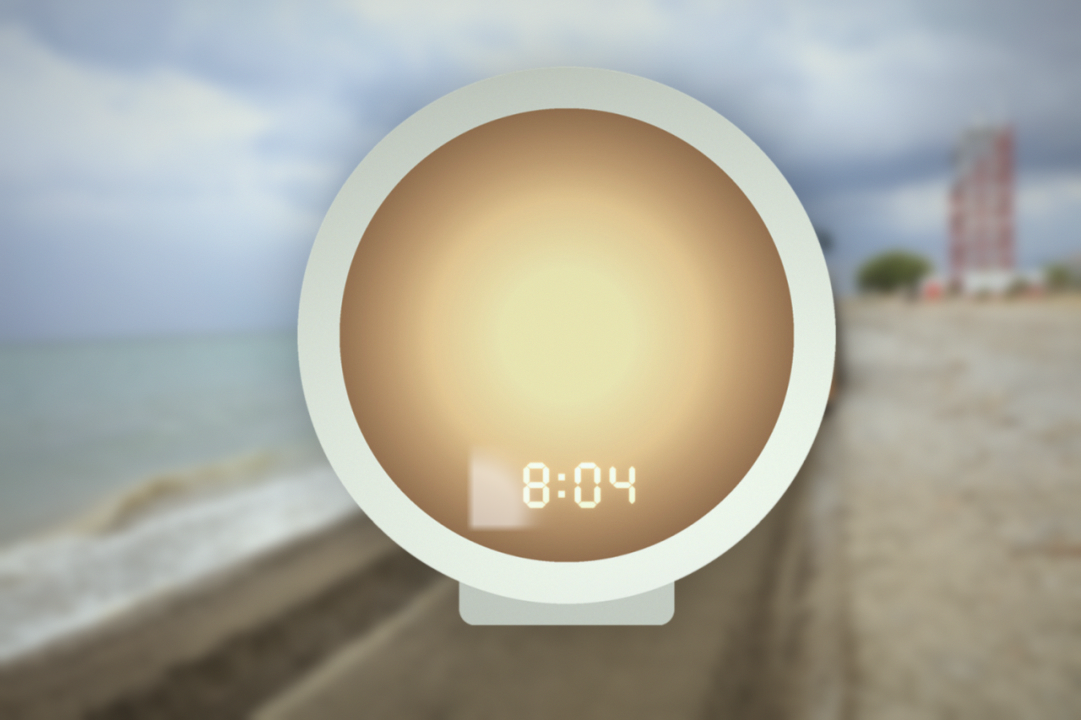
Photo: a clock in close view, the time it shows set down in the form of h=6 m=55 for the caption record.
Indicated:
h=8 m=4
